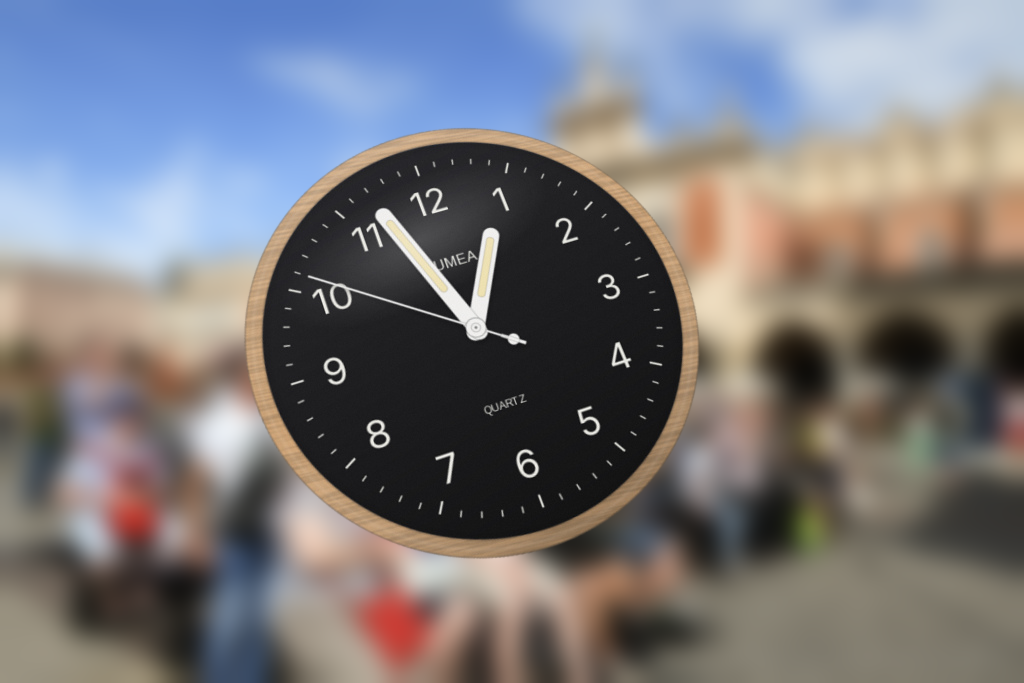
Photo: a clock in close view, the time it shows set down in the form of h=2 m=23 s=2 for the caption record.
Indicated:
h=12 m=56 s=51
